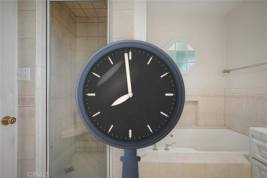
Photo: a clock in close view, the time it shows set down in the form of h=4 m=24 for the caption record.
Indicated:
h=7 m=59
